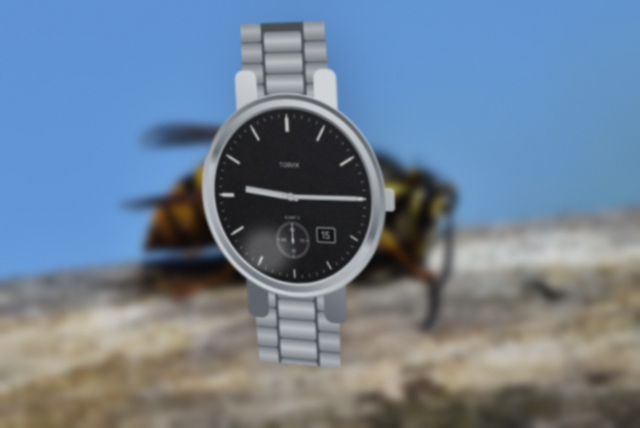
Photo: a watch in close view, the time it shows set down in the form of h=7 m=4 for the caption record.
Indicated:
h=9 m=15
